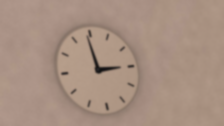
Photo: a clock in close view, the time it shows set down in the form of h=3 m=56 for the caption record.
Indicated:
h=2 m=59
